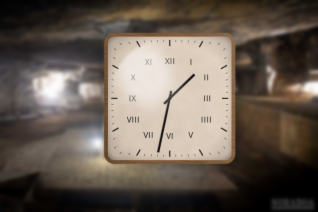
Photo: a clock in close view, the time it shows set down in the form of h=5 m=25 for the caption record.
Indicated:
h=1 m=32
